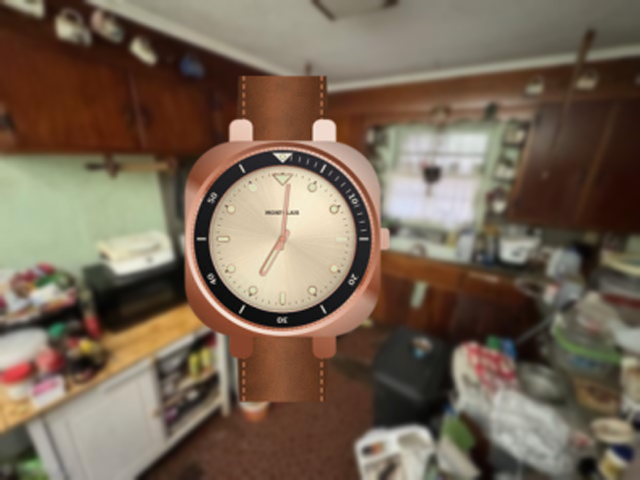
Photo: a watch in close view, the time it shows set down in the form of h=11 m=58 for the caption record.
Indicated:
h=7 m=1
